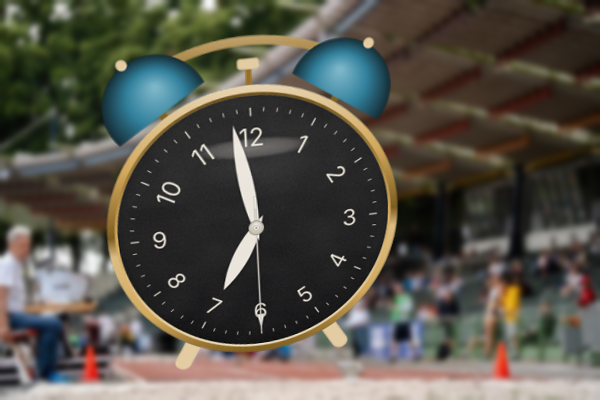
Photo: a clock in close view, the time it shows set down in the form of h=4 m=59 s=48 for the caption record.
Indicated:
h=6 m=58 s=30
